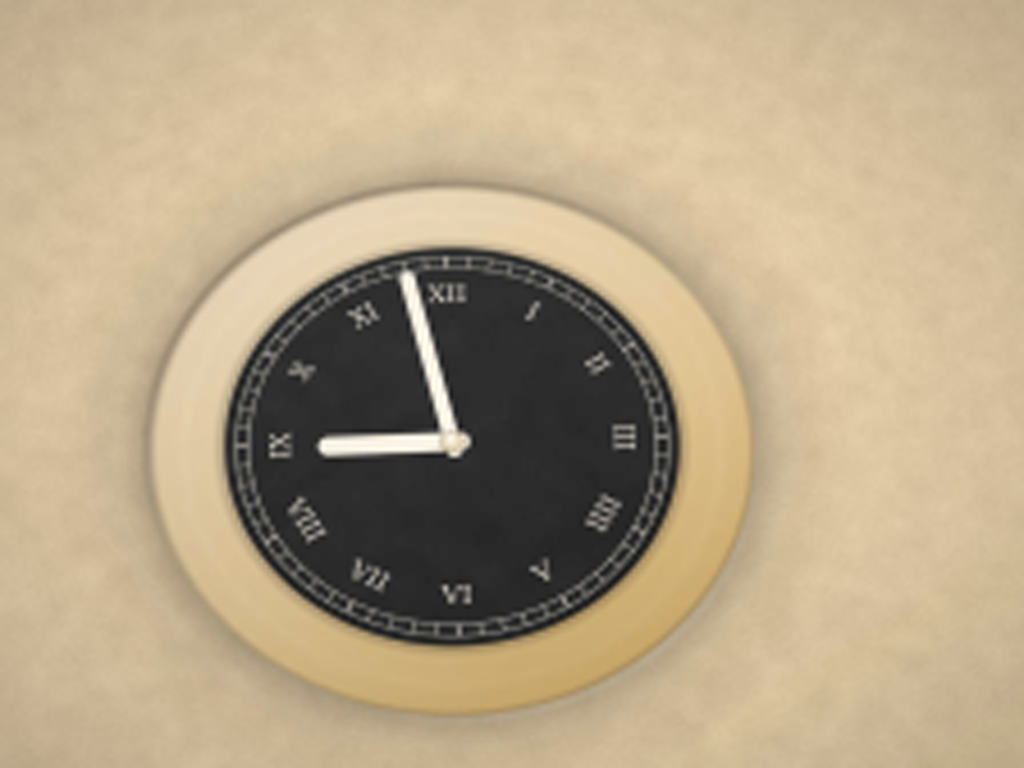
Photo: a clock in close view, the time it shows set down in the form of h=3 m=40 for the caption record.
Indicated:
h=8 m=58
